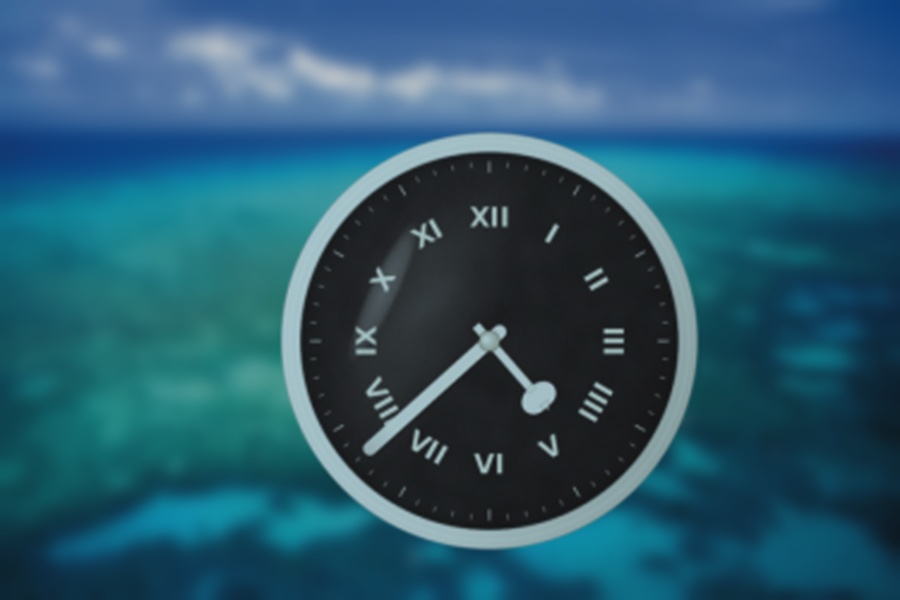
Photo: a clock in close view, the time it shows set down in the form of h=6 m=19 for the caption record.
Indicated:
h=4 m=38
